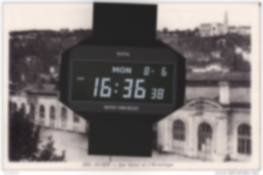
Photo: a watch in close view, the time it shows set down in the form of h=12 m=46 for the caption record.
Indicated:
h=16 m=36
